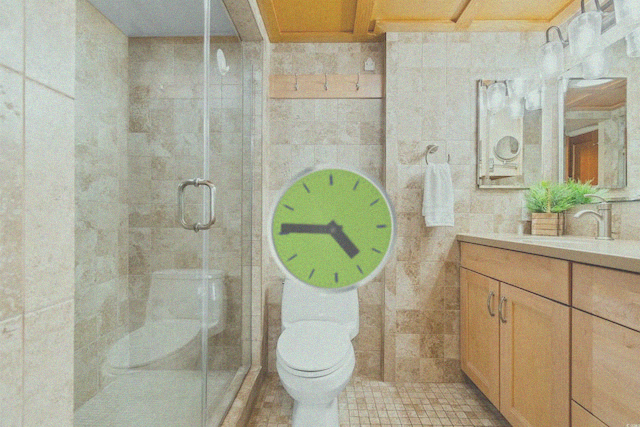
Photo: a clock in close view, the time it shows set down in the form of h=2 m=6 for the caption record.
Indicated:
h=4 m=46
